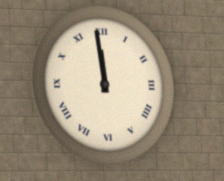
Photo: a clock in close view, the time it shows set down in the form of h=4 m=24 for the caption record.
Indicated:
h=11 m=59
